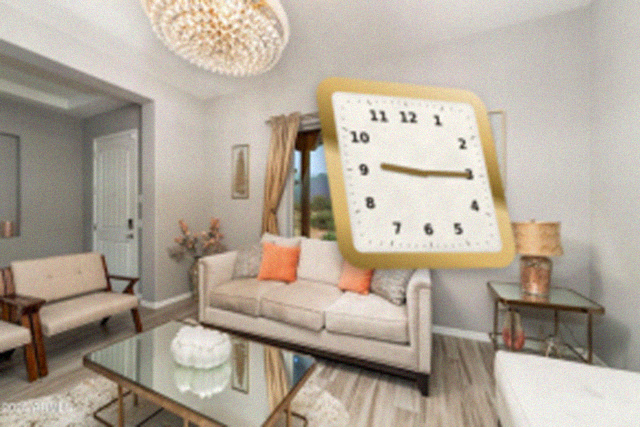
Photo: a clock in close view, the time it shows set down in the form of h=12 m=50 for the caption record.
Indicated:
h=9 m=15
